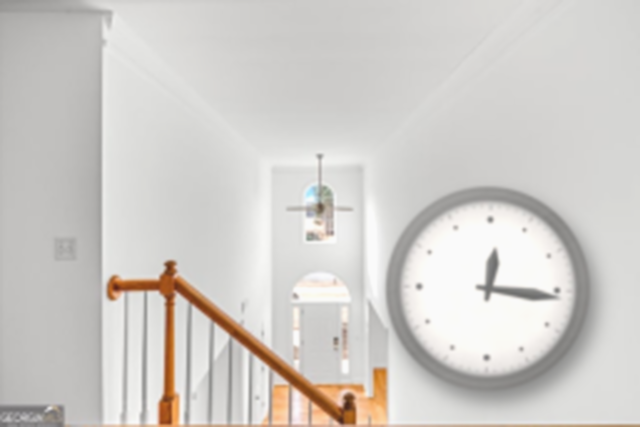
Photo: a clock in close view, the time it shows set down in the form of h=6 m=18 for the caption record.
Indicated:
h=12 m=16
